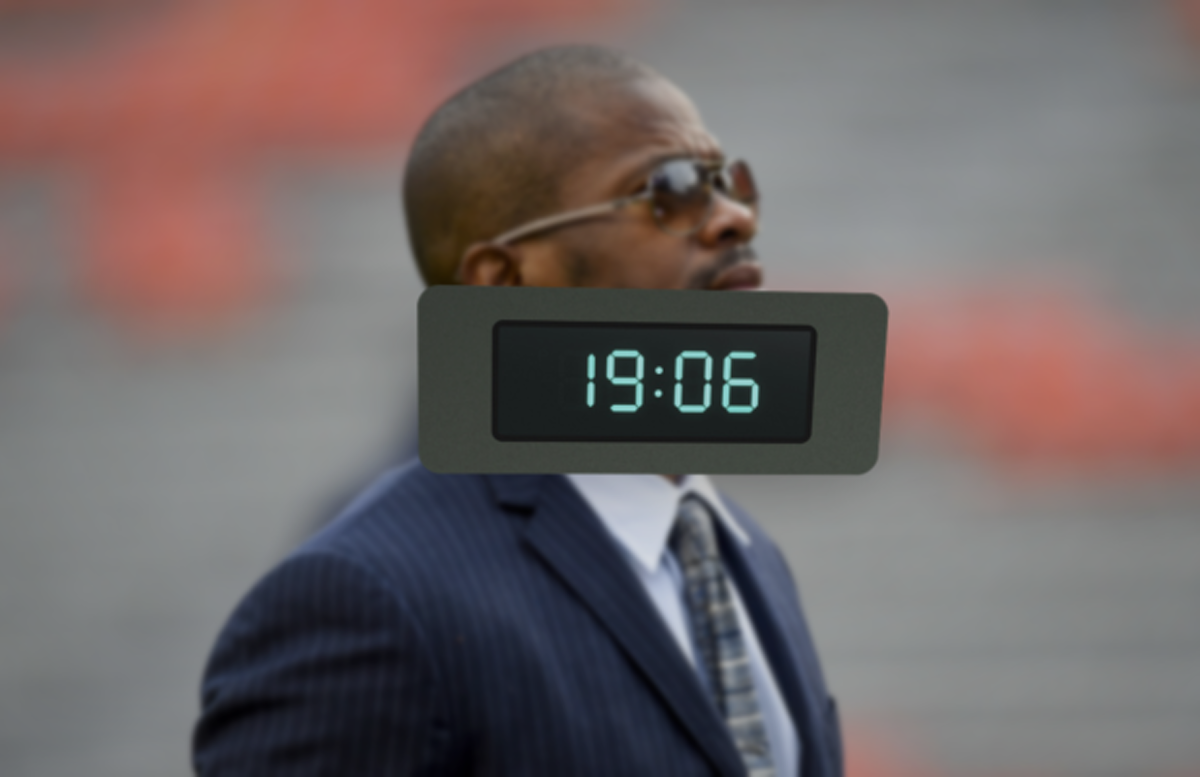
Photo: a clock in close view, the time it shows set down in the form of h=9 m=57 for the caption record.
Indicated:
h=19 m=6
